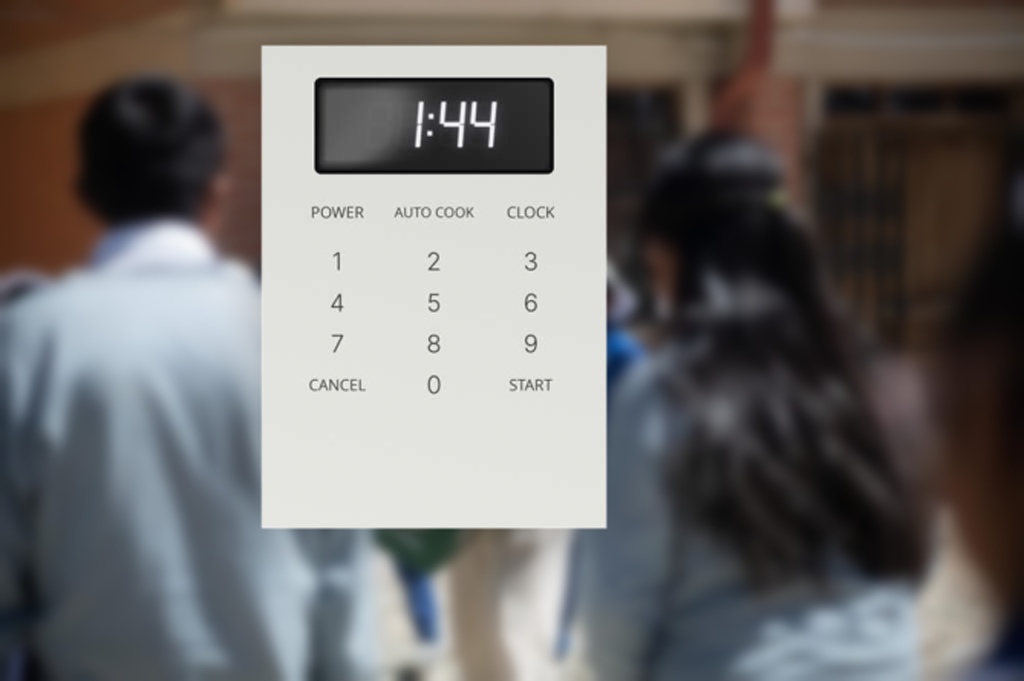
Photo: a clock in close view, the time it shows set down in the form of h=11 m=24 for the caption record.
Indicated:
h=1 m=44
